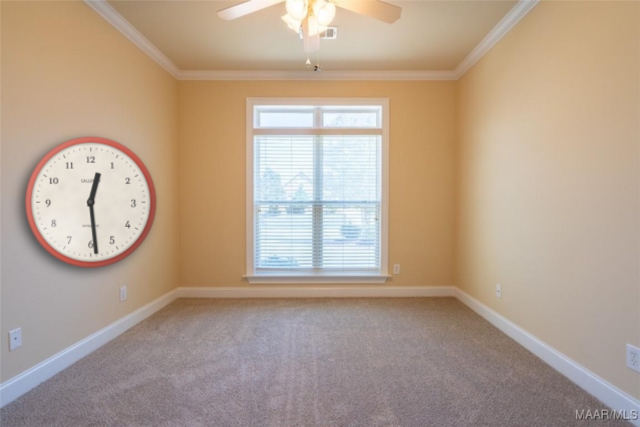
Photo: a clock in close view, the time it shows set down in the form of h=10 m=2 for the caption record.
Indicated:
h=12 m=29
